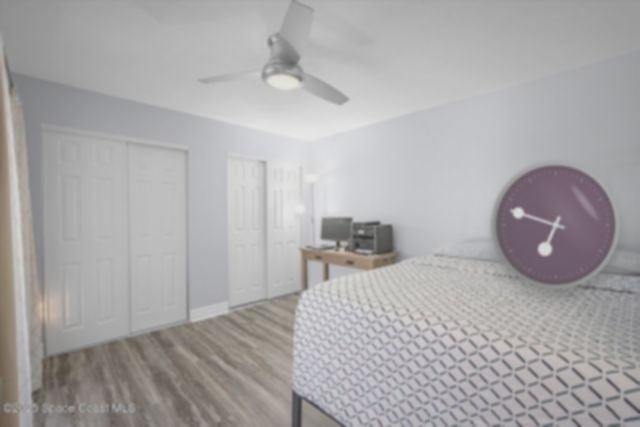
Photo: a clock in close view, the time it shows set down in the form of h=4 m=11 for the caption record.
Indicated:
h=6 m=48
